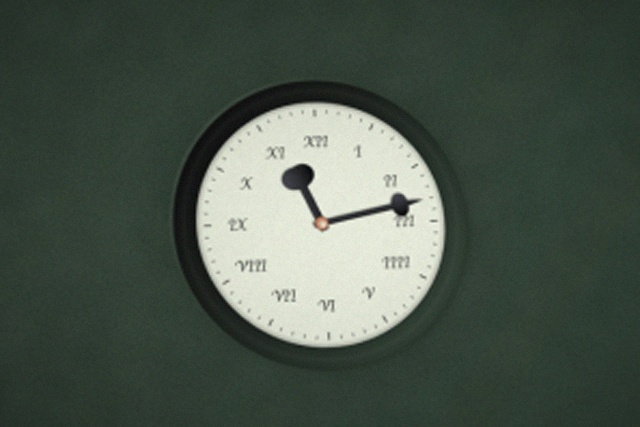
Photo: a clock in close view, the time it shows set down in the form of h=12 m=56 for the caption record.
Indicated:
h=11 m=13
